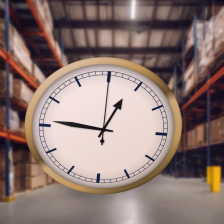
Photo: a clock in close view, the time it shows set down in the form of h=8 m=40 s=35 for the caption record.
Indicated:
h=12 m=46 s=0
